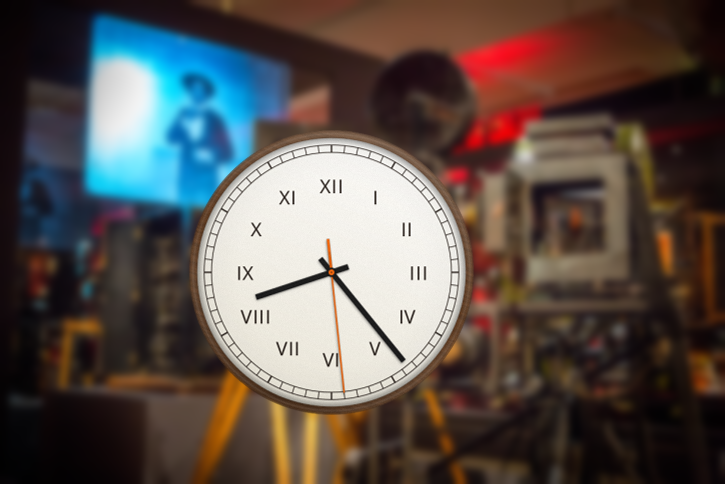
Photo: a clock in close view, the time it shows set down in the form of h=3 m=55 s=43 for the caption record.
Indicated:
h=8 m=23 s=29
